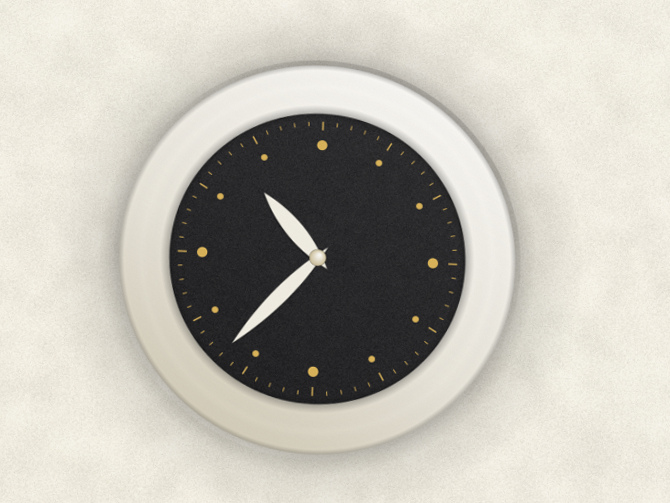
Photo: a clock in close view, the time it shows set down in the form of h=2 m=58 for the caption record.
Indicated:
h=10 m=37
